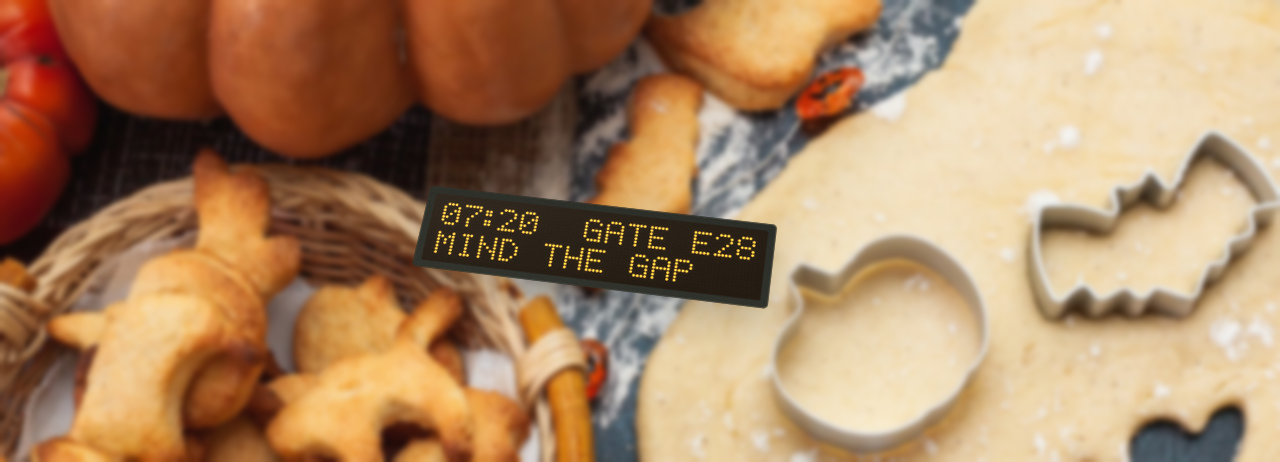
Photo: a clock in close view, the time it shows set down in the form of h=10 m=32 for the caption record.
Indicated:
h=7 m=20
